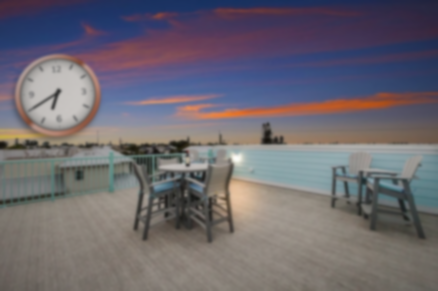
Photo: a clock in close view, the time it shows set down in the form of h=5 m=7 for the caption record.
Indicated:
h=6 m=40
